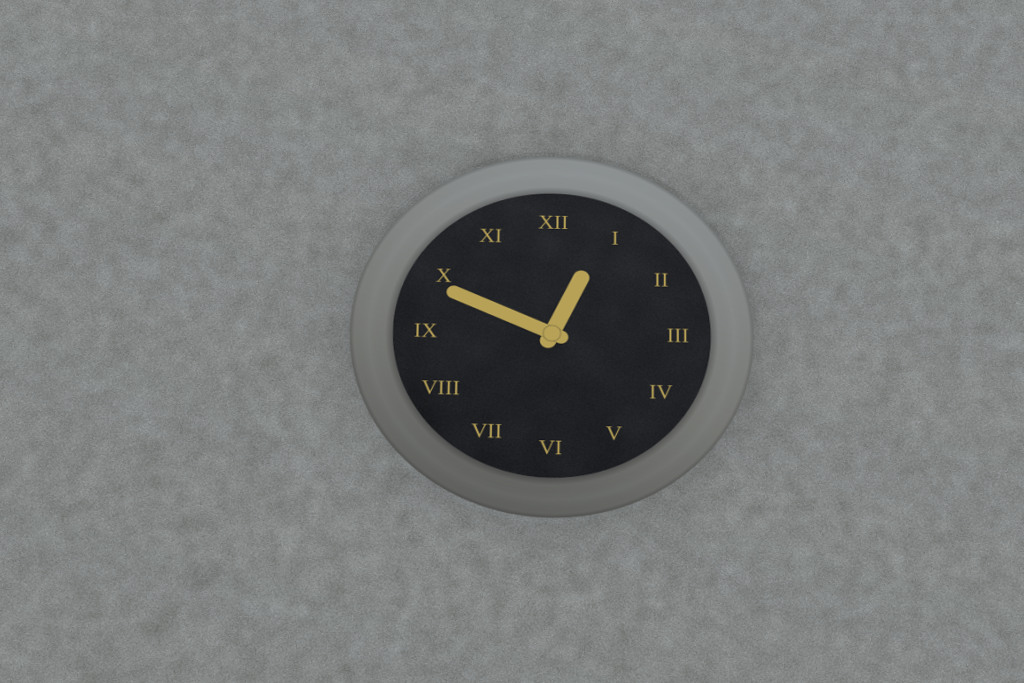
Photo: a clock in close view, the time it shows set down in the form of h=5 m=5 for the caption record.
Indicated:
h=12 m=49
